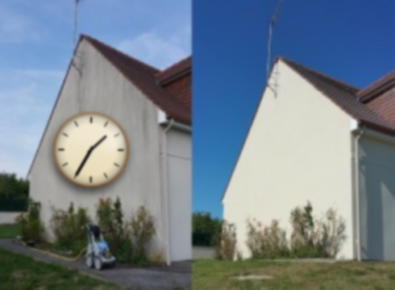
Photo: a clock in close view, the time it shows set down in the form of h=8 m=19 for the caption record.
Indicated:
h=1 m=35
